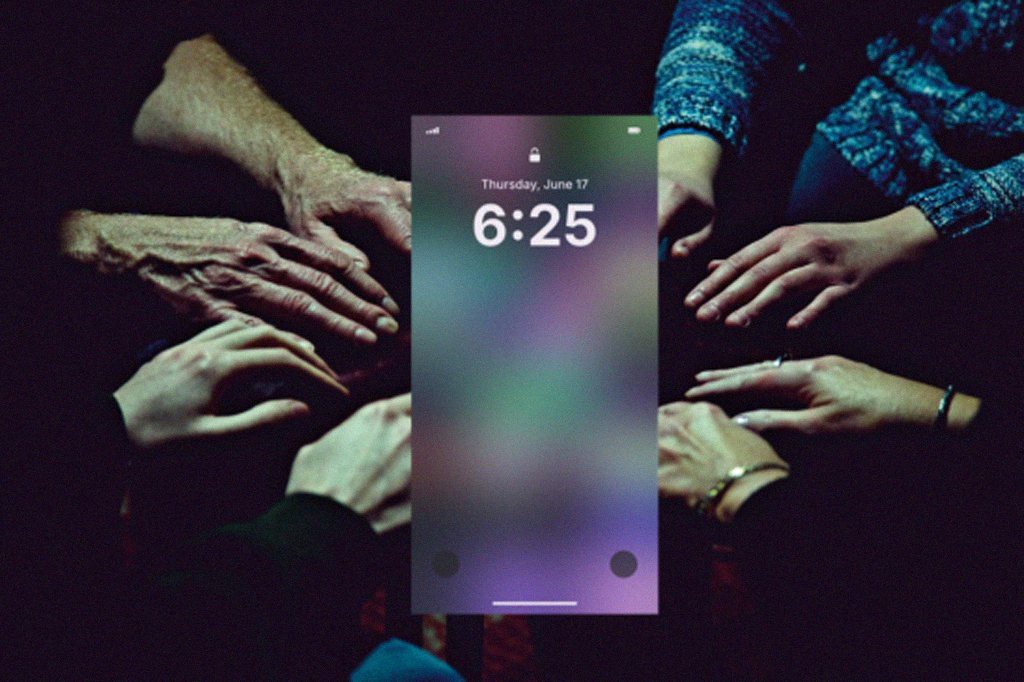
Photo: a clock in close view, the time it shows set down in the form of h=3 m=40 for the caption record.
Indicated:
h=6 m=25
